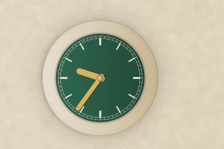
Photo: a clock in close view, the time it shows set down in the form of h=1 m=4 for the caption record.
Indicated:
h=9 m=36
